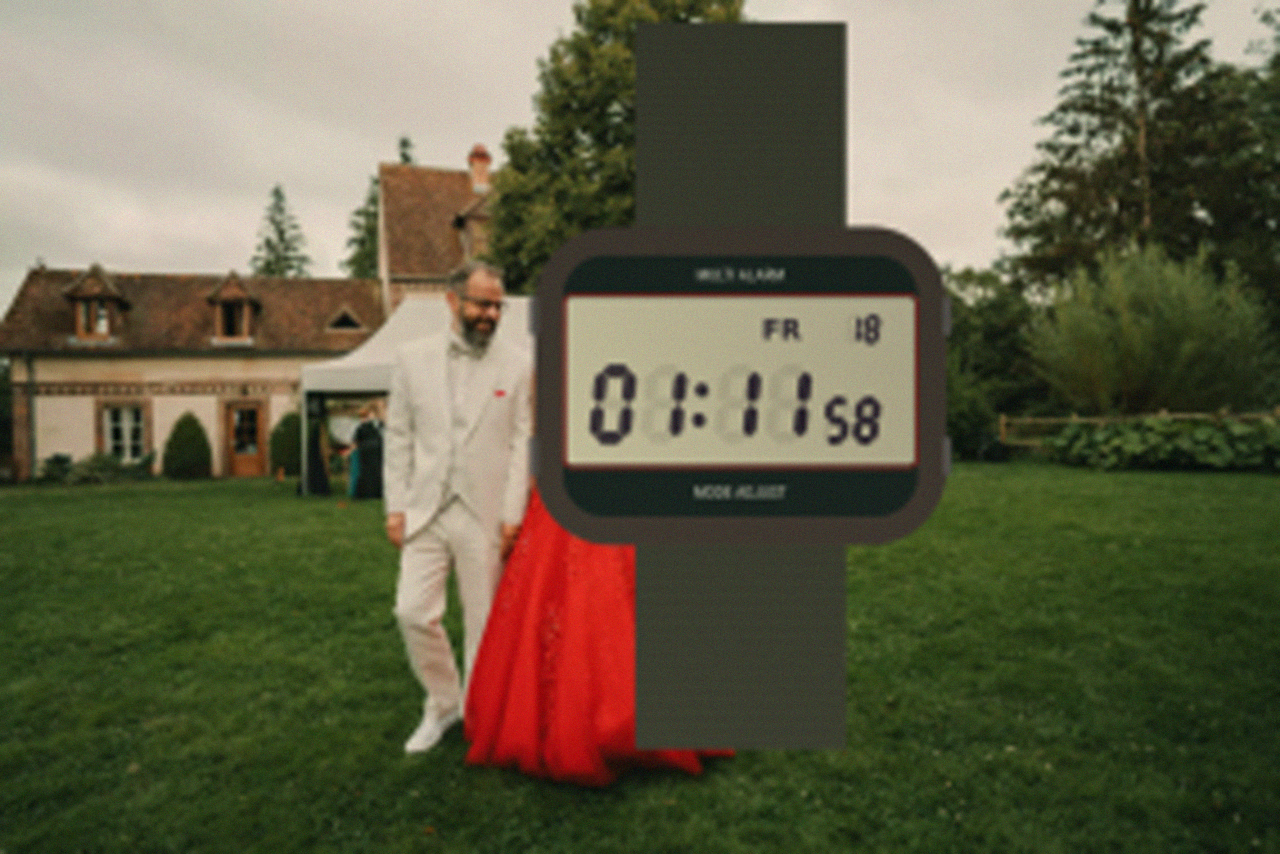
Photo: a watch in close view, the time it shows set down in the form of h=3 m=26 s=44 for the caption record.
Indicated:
h=1 m=11 s=58
